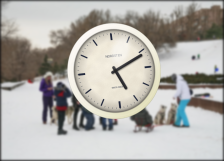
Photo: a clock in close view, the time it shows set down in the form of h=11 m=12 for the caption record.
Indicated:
h=5 m=11
